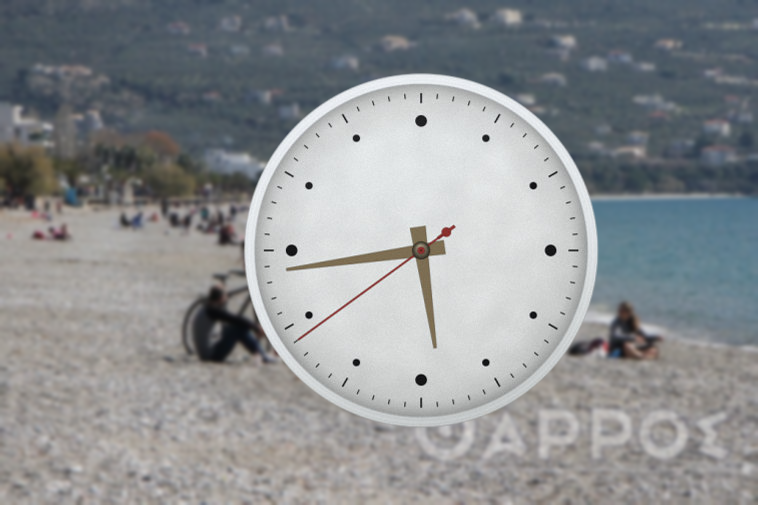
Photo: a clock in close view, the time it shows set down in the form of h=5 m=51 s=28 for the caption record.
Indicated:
h=5 m=43 s=39
